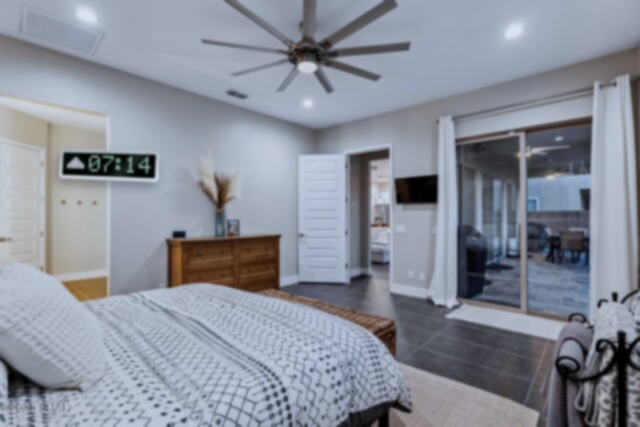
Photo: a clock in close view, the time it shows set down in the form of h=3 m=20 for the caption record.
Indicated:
h=7 m=14
